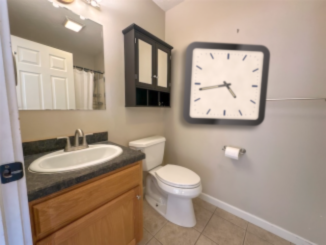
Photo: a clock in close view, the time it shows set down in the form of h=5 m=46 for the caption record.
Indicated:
h=4 m=43
